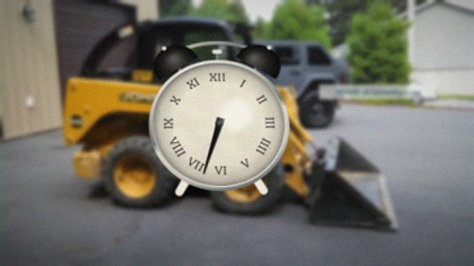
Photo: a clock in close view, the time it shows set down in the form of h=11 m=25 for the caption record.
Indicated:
h=6 m=33
